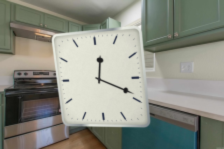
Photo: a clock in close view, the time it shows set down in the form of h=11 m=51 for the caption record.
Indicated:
h=12 m=19
